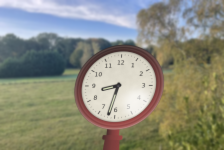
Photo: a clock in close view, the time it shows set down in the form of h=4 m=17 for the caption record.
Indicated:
h=8 m=32
